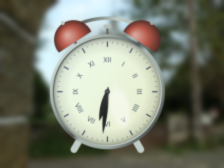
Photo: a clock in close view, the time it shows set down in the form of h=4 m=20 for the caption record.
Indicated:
h=6 m=31
